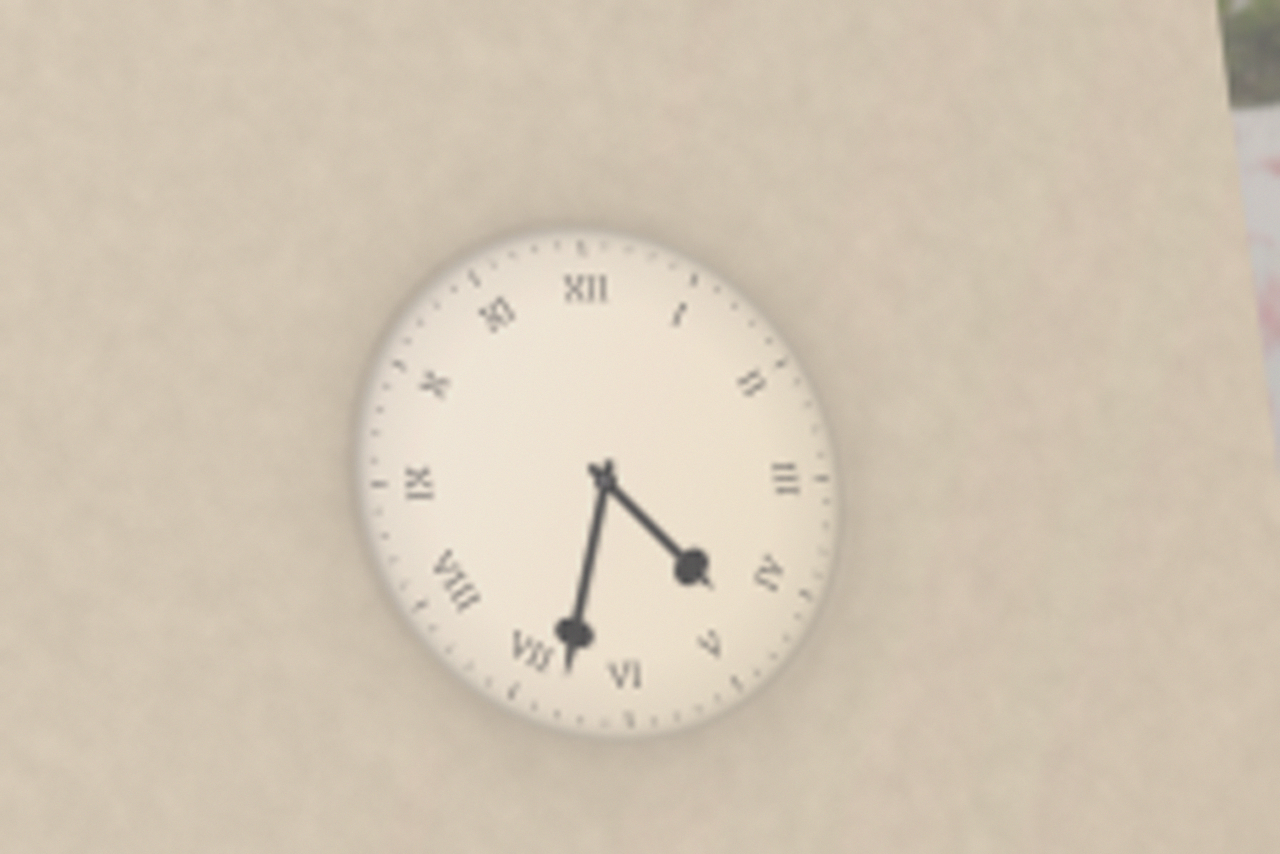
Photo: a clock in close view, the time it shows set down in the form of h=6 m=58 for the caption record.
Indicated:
h=4 m=33
